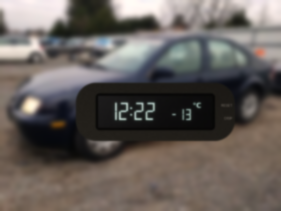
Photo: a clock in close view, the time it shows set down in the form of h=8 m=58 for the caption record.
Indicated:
h=12 m=22
